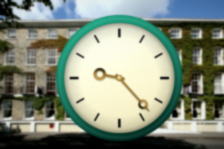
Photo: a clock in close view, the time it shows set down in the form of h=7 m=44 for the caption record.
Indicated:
h=9 m=23
